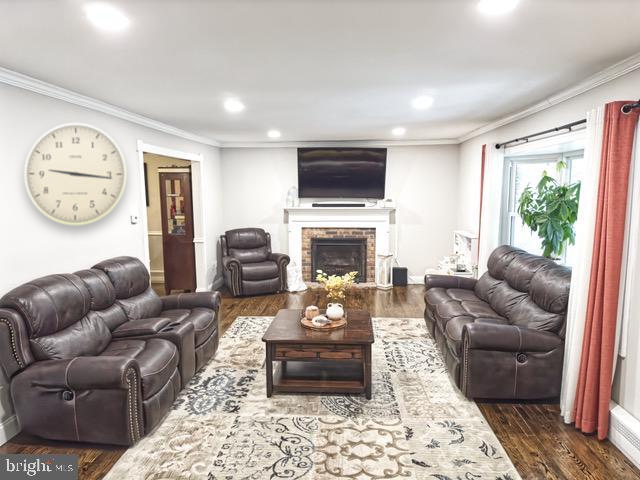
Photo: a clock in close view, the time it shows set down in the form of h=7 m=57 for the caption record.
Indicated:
h=9 m=16
